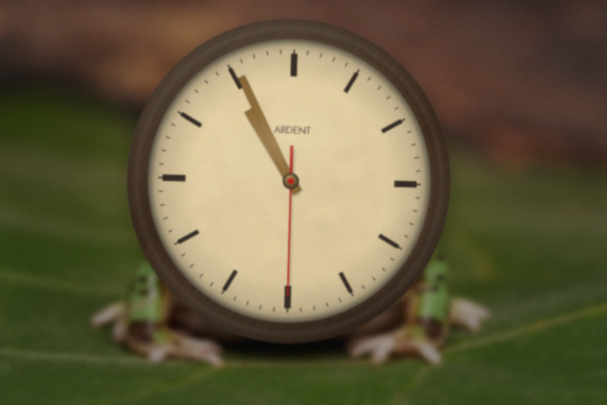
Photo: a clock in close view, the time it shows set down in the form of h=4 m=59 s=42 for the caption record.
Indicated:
h=10 m=55 s=30
